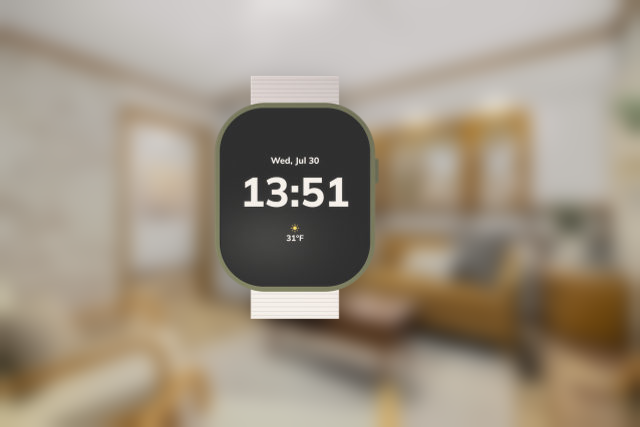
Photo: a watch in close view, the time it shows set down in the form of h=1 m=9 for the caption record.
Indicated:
h=13 m=51
